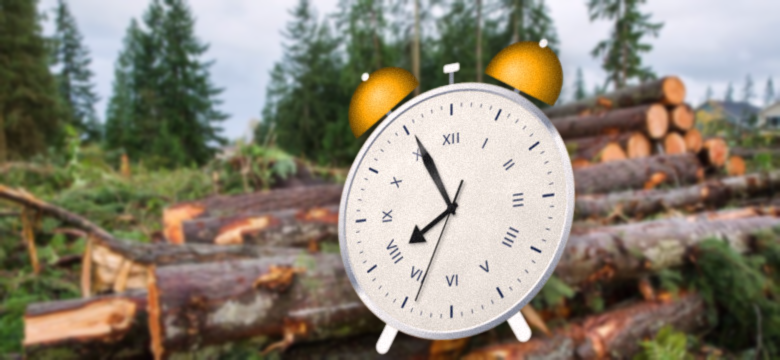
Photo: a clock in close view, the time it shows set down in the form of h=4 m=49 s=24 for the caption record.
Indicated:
h=7 m=55 s=34
